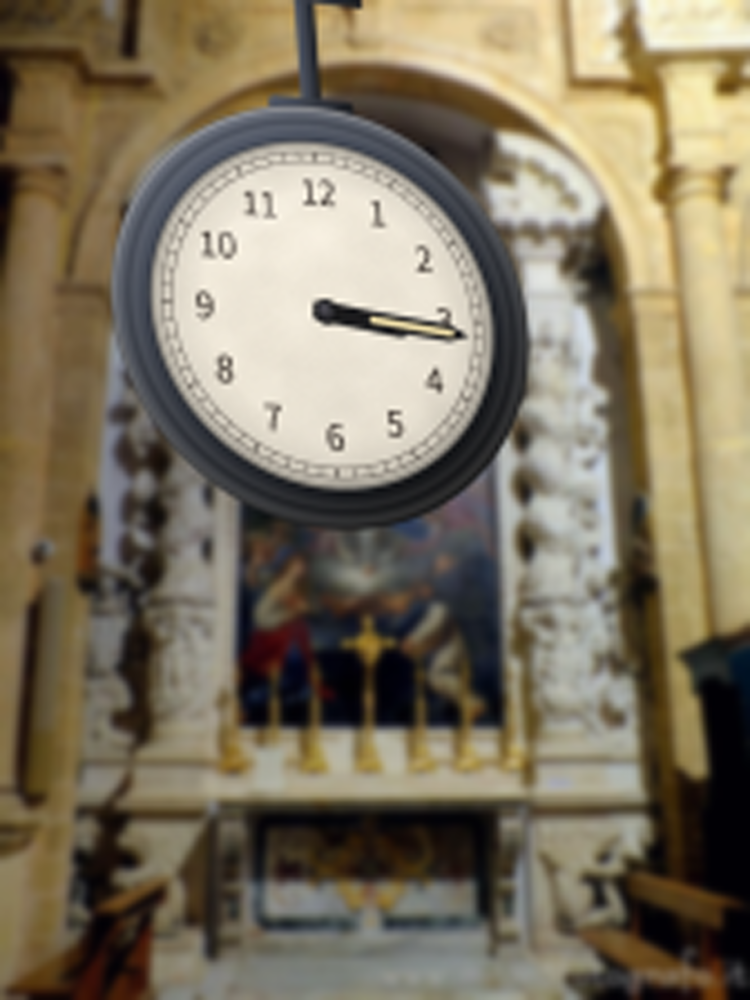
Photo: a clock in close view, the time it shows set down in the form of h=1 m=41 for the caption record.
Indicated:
h=3 m=16
